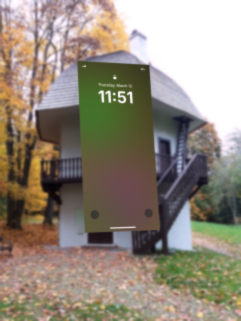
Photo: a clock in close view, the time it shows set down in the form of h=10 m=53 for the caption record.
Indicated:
h=11 m=51
